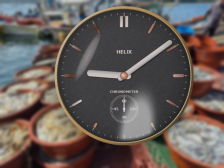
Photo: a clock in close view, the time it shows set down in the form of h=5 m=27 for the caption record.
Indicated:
h=9 m=9
